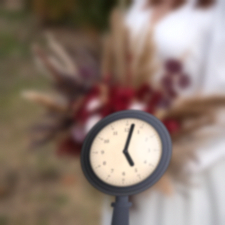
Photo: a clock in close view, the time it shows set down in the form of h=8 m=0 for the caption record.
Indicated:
h=5 m=2
